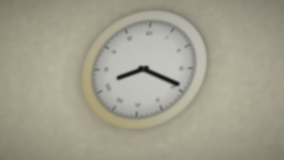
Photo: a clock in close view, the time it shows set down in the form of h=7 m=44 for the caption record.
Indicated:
h=8 m=19
